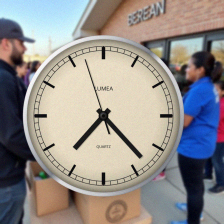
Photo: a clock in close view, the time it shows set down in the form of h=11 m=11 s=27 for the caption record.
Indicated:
h=7 m=22 s=57
